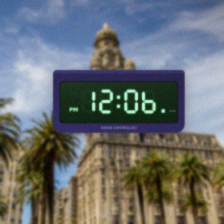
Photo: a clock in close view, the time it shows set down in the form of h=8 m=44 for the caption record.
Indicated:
h=12 m=6
